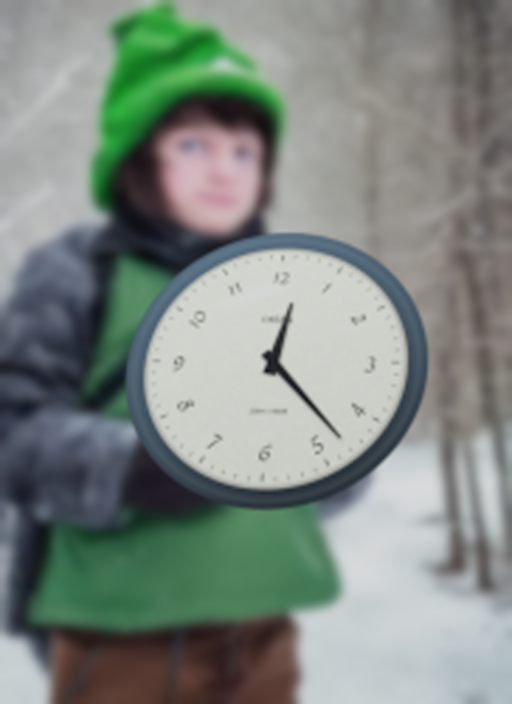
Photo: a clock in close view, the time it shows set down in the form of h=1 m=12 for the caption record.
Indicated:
h=12 m=23
